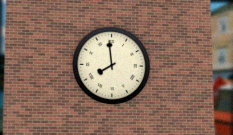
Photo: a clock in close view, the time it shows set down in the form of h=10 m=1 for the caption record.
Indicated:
h=7 m=59
